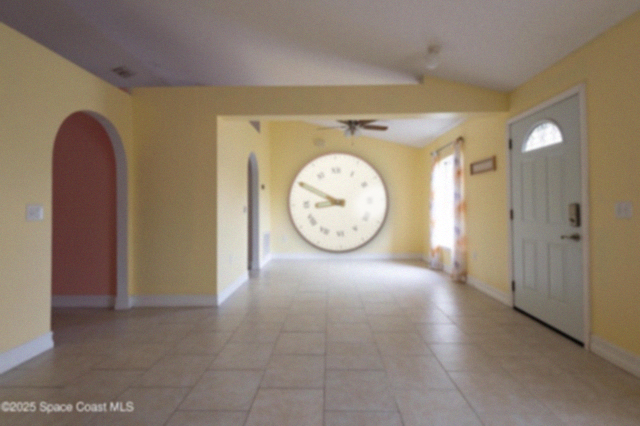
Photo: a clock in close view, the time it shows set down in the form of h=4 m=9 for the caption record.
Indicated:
h=8 m=50
